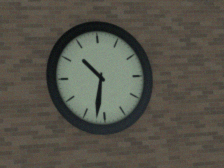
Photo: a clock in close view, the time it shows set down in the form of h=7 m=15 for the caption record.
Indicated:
h=10 m=32
